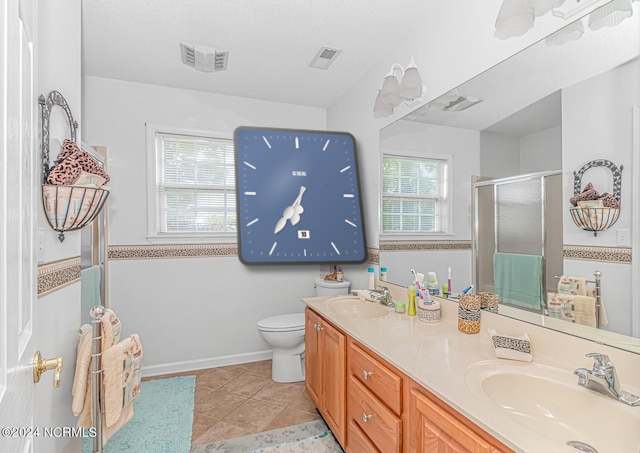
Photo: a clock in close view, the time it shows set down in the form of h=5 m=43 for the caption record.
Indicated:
h=6 m=36
